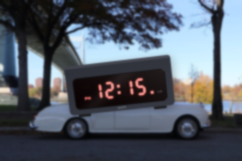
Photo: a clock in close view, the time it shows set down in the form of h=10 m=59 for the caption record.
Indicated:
h=12 m=15
